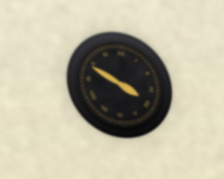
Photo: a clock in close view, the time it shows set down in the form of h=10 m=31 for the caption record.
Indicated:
h=3 m=49
